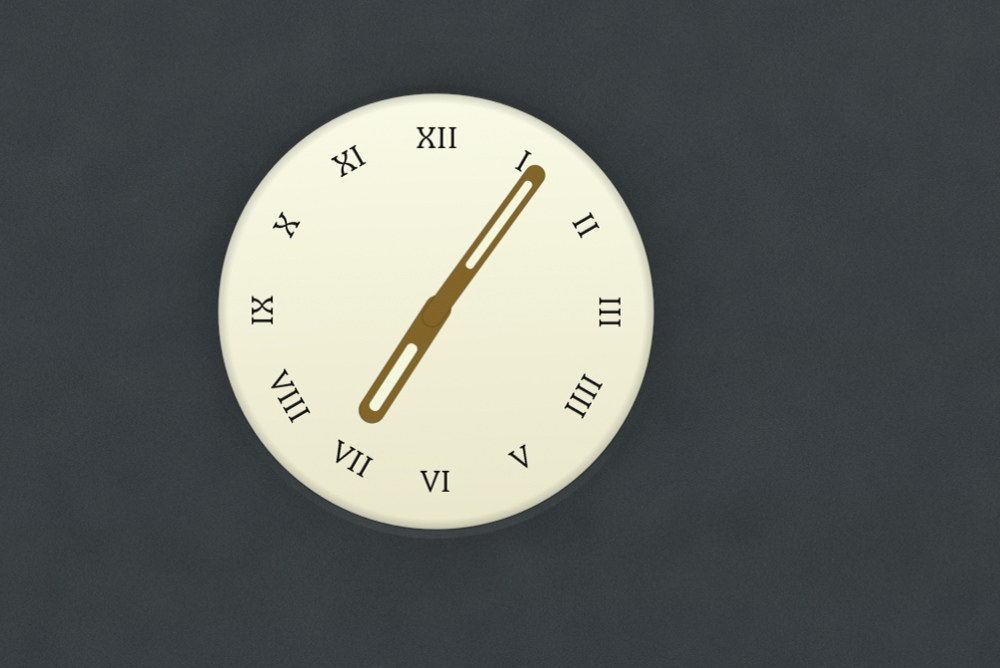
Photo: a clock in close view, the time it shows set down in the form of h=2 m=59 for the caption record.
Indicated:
h=7 m=6
